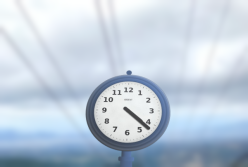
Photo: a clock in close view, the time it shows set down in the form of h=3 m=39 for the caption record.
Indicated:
h=4 m=22
